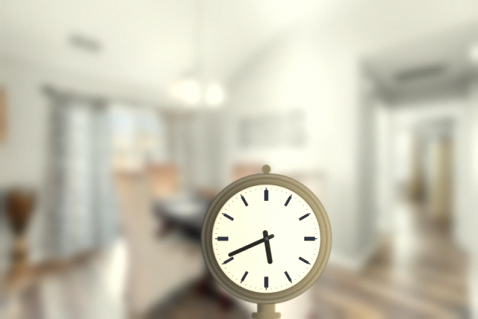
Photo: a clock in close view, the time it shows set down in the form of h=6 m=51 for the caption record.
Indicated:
h=5 m=41
